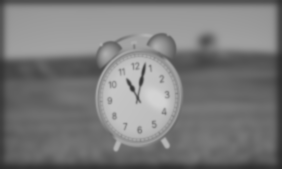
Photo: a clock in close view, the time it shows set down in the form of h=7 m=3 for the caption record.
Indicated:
h=11 m=3
